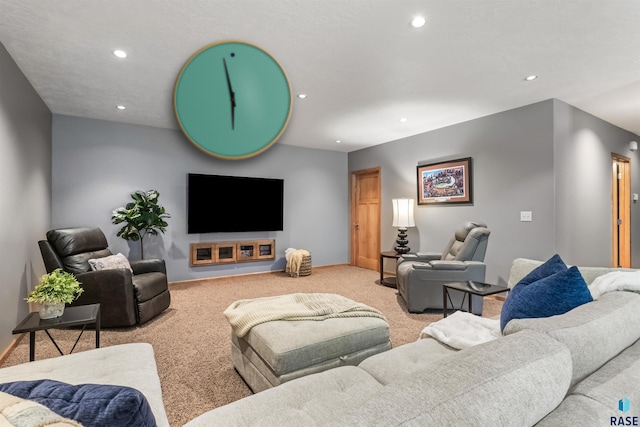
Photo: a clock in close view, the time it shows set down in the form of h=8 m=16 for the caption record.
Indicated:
h=5 m=58
